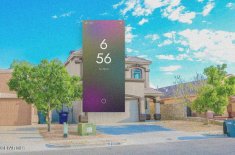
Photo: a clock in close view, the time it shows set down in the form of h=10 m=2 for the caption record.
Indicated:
h=6 m=56
